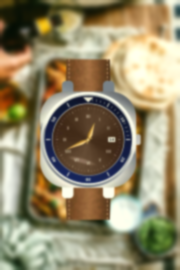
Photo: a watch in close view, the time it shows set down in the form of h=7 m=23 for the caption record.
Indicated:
h=12 m=41
